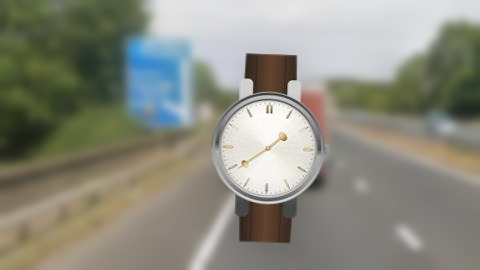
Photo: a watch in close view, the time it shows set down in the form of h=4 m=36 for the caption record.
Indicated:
h=1 m=39
